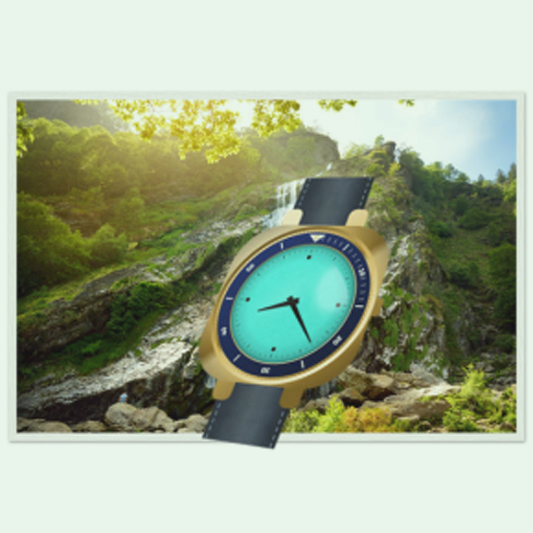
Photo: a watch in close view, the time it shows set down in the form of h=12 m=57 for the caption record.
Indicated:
h=8 m=23
